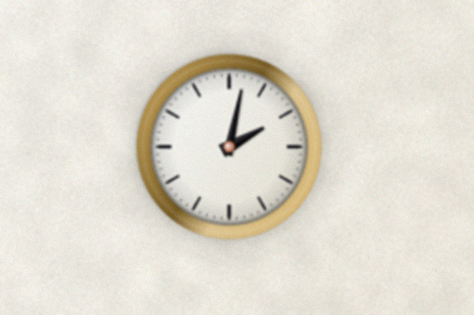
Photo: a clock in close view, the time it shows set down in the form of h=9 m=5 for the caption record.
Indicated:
h=2 m=2
